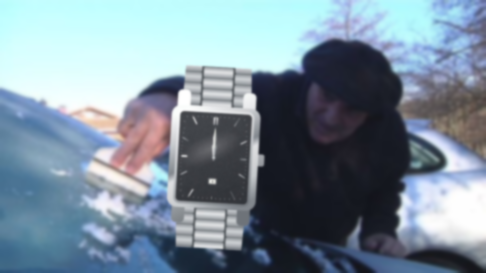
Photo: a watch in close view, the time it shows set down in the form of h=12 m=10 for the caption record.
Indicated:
h=12 m=0
